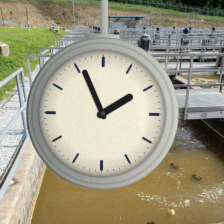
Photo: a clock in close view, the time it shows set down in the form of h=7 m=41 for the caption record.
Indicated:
h=1 m=56
